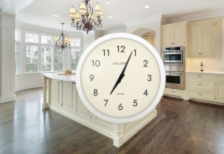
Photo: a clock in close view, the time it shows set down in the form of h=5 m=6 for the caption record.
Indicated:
h=7 m=4
